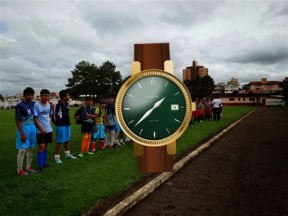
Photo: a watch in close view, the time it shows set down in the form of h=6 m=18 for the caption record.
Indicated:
h=1 m=38
